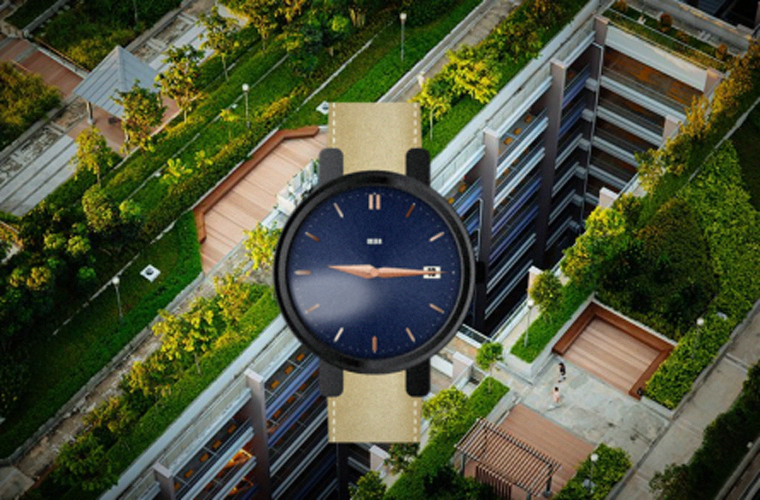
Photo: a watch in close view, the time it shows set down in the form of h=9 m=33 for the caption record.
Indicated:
h=9 m=15
